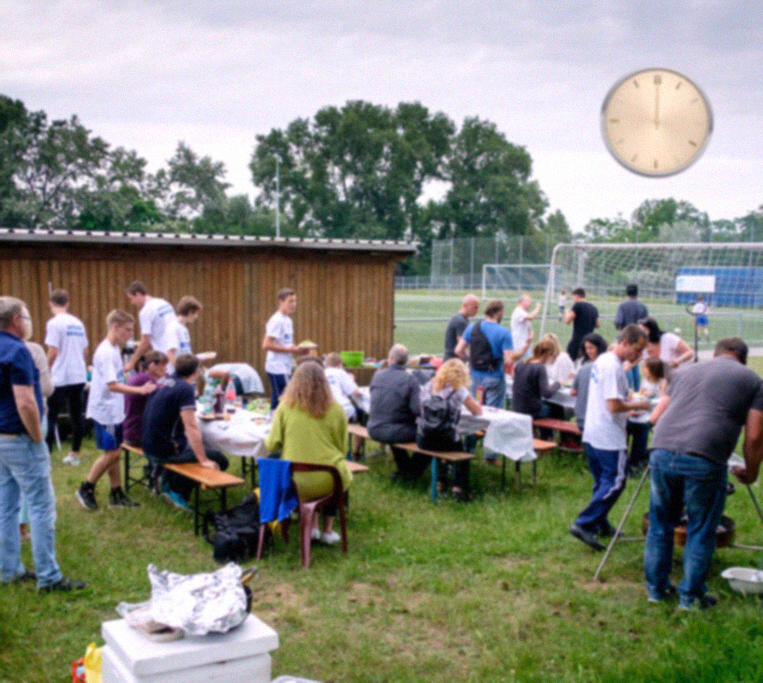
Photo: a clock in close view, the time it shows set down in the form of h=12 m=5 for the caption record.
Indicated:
h=12 m=0
